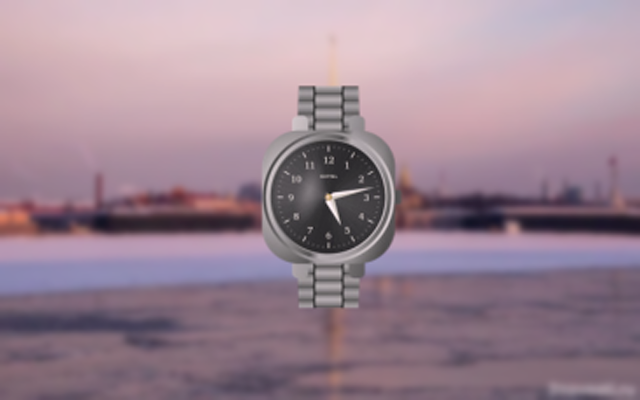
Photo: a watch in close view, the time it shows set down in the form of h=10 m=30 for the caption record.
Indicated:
h=5 m=13
